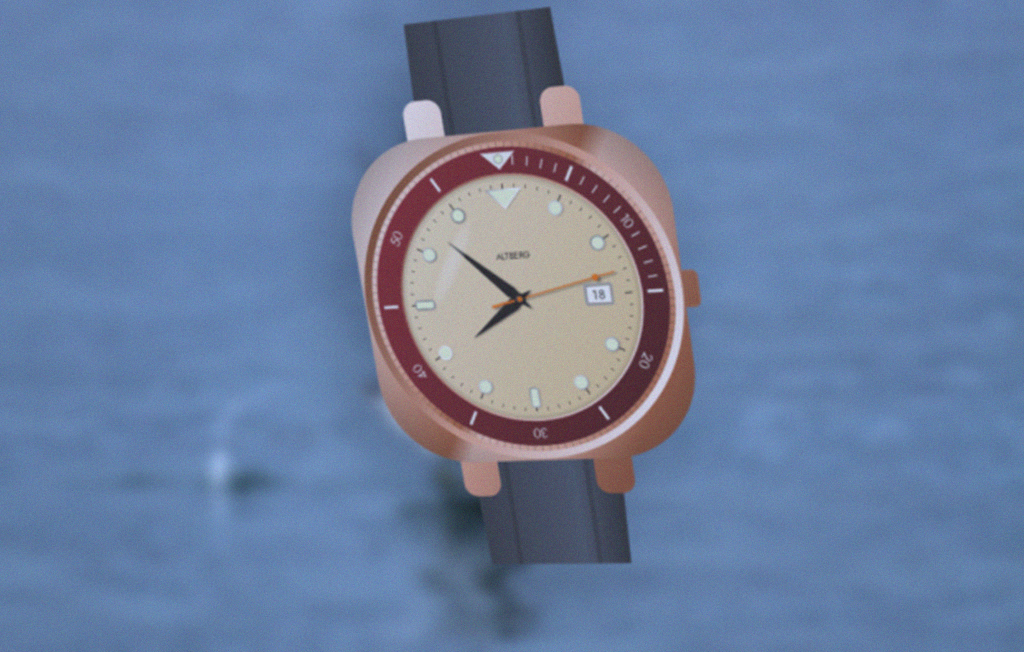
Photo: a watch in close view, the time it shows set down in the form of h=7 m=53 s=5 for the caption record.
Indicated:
h=7 m=52 s=13
